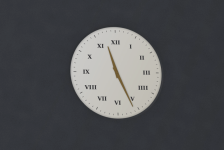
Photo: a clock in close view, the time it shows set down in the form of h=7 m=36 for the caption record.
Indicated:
h=11 m=26
